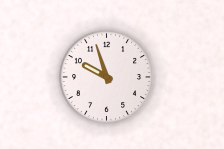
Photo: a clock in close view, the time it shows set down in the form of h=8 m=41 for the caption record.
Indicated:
h=9 m=57
